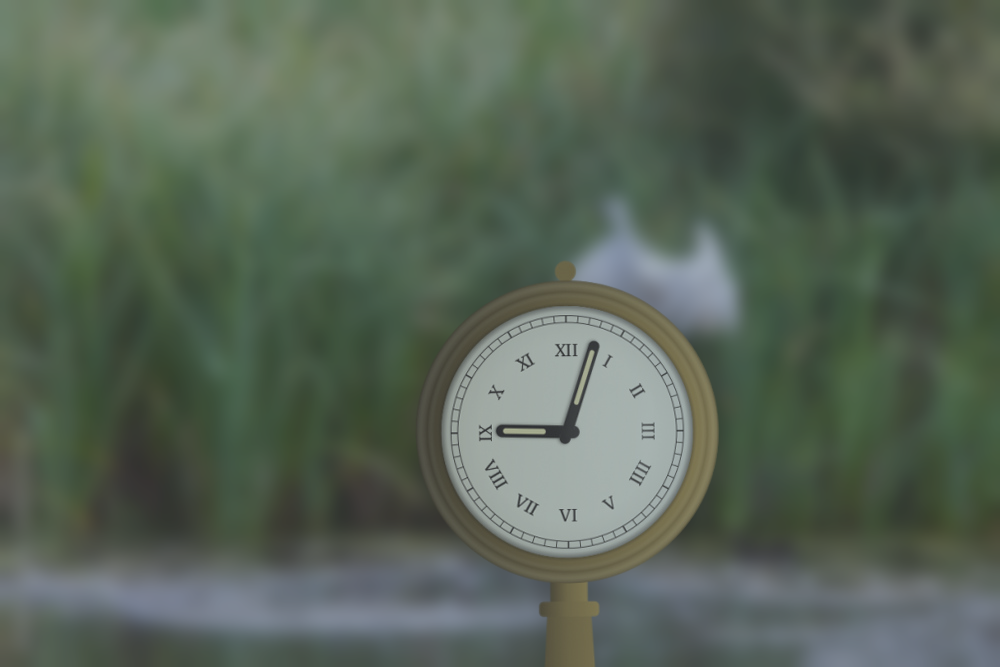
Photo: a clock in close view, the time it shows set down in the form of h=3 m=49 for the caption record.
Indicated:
h=9 m=3
